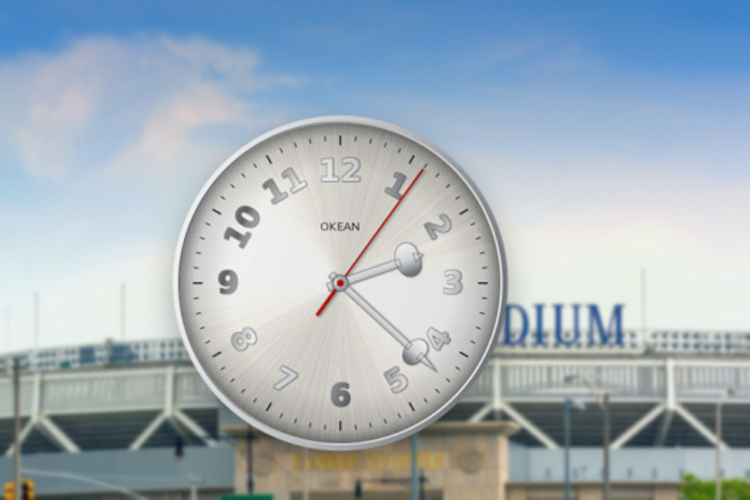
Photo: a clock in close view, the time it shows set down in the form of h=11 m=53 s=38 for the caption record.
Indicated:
h=2 m=22 s=6
